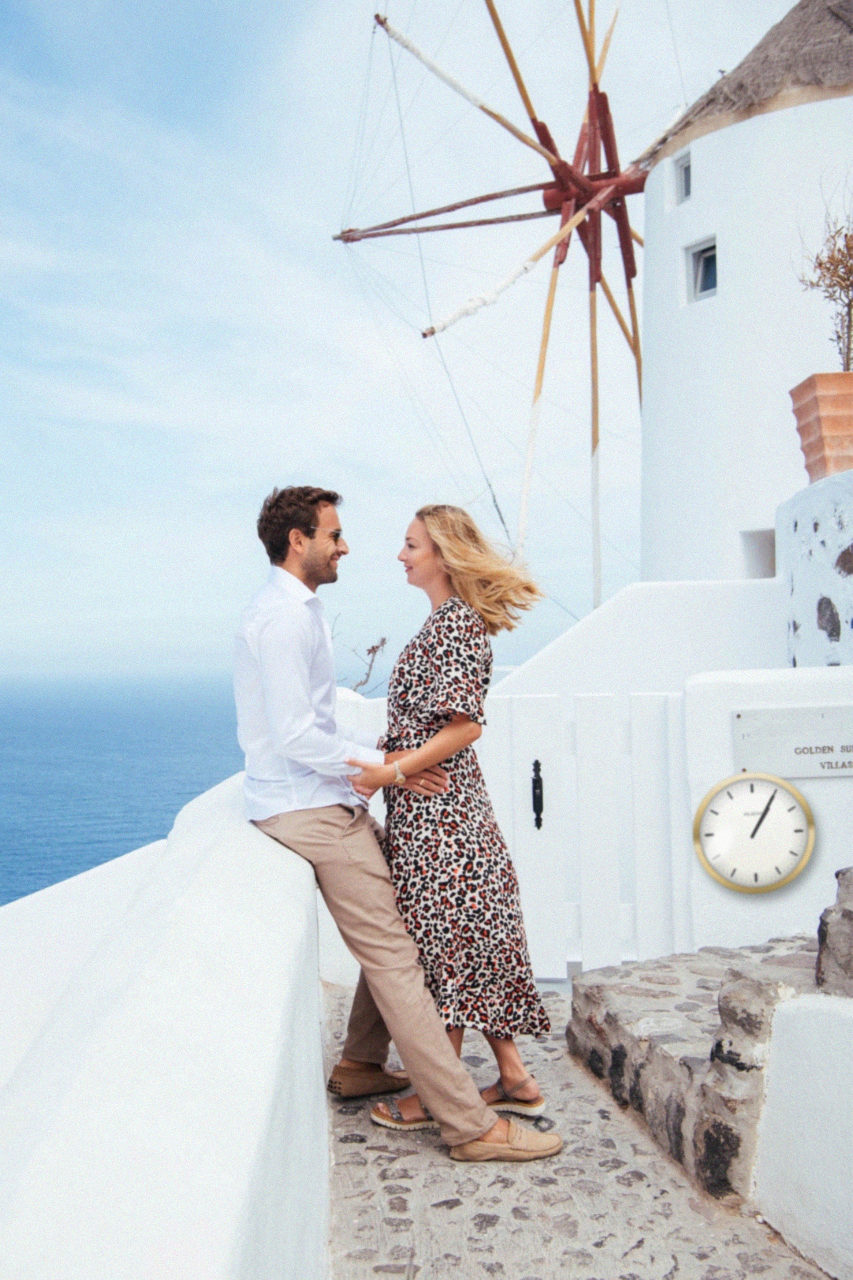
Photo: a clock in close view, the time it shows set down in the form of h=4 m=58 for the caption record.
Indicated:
h=1 m=5
